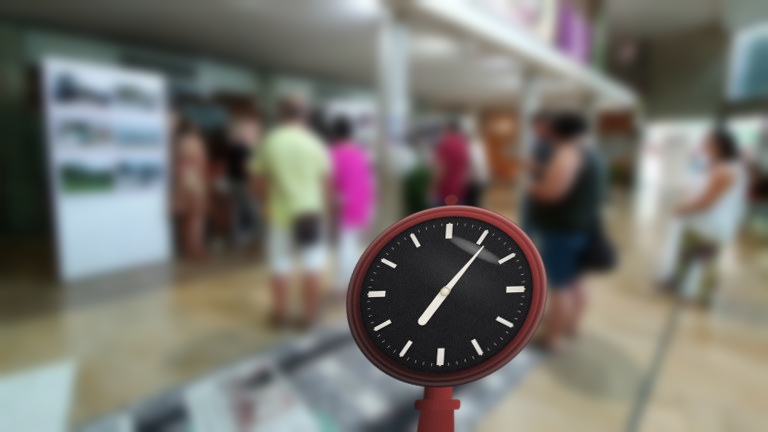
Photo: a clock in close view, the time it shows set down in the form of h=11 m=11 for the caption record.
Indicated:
h=7 m=6
